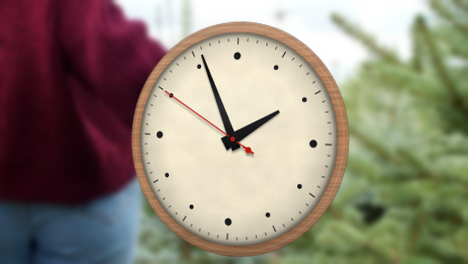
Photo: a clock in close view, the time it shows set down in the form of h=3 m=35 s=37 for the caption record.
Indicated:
h=1 m=55 s=50
